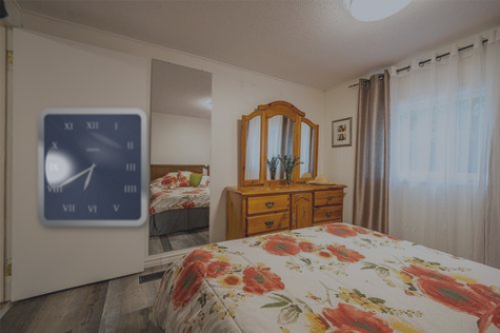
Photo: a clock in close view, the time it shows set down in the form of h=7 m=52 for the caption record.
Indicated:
h=6 m=40
